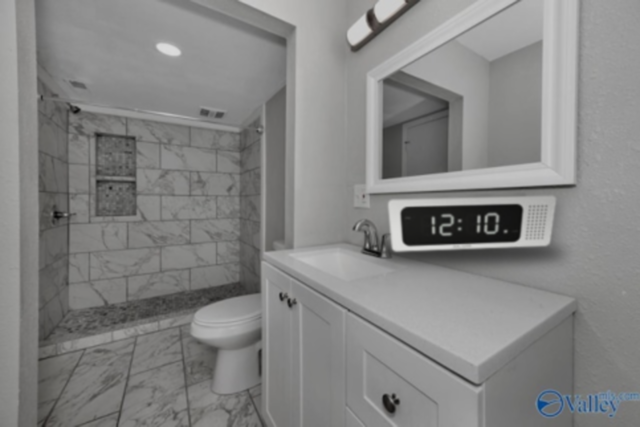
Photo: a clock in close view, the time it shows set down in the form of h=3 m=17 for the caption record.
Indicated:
h=12 m=10
